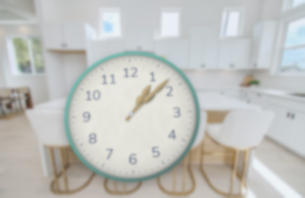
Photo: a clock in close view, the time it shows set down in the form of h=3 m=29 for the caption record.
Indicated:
h=1 m=8
